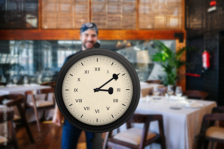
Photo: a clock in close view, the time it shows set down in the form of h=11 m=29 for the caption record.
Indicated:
h=3 m=9
